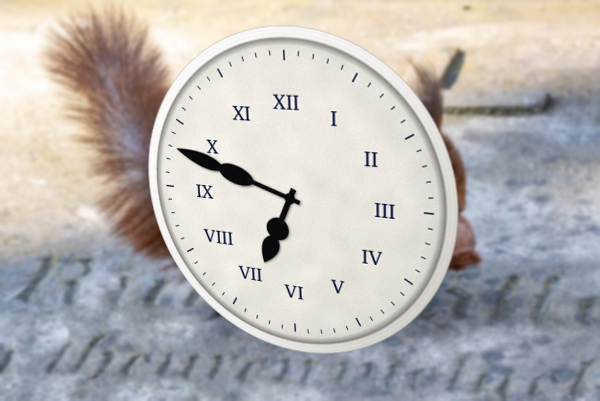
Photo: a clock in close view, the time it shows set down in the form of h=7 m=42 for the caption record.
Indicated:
h=6 m=48
